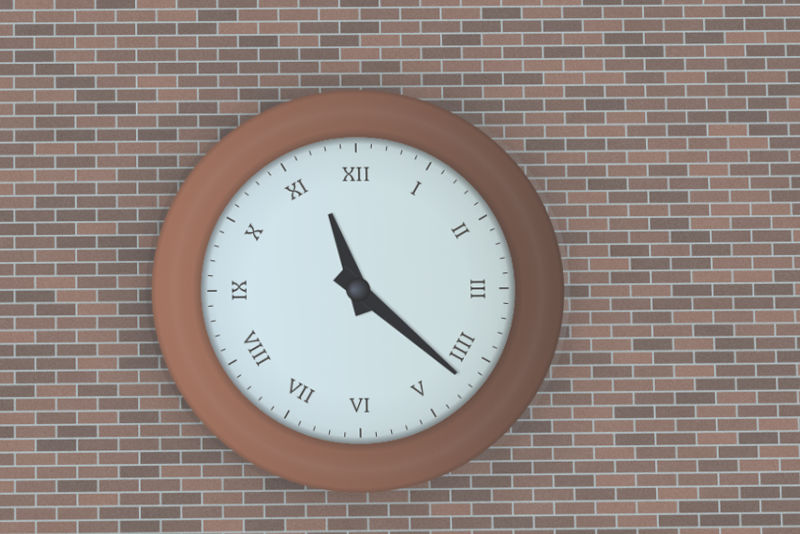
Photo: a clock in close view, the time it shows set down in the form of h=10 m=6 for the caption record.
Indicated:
h=11 m=22
